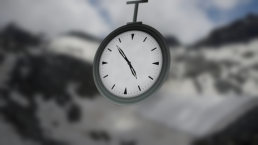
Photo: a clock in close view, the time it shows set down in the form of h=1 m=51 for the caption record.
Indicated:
h=4 m=53
